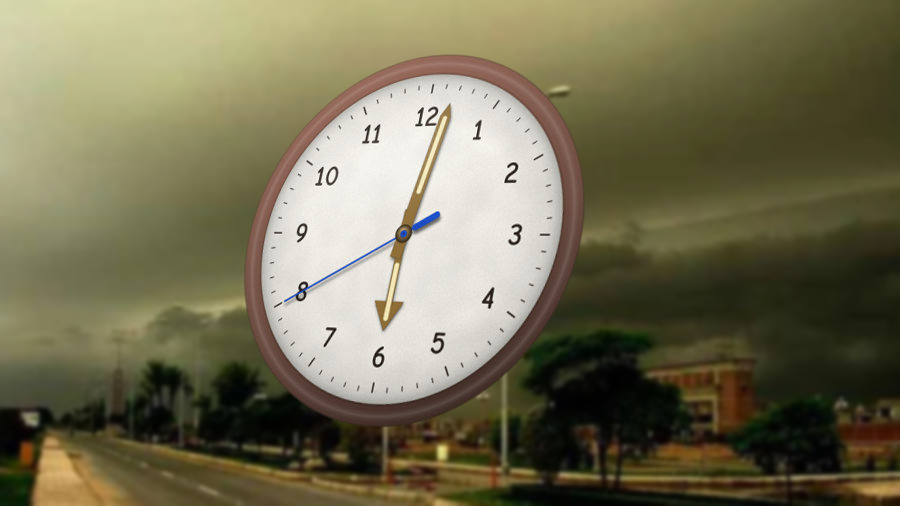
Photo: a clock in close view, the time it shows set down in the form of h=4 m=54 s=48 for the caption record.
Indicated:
h=6 m=1 s=40
